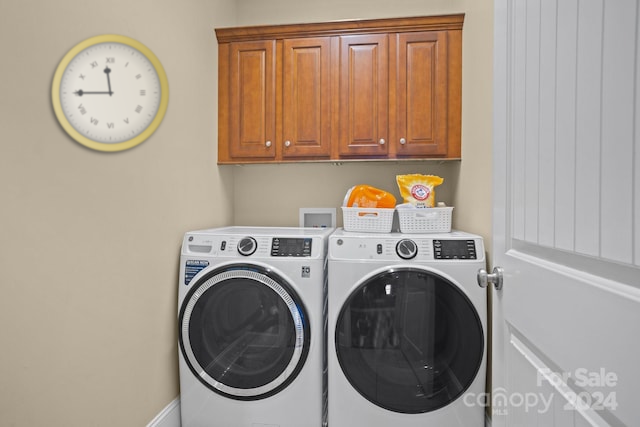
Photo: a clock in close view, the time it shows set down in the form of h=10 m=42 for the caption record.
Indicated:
h=11 m=45
